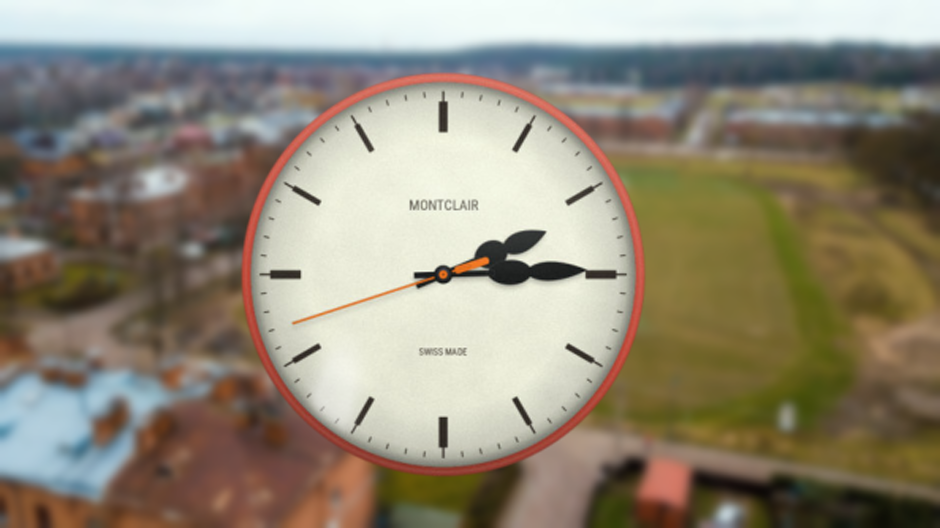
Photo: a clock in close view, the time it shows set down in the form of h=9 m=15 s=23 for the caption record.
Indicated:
h=2 m=14 s=42
